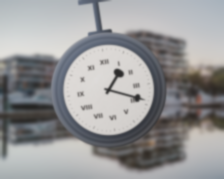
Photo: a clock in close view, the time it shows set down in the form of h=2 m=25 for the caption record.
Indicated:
h=1 m=19
